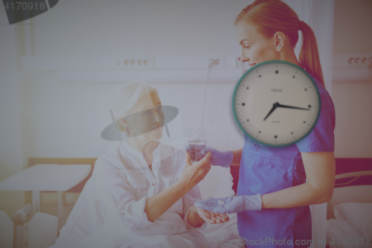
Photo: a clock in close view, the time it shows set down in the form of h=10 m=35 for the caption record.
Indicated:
h=7 m=16
